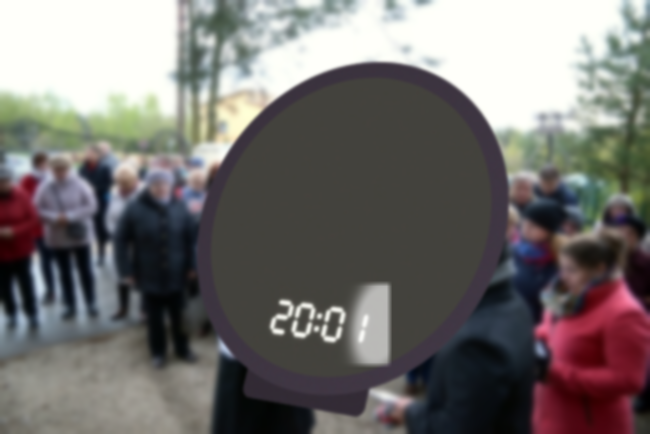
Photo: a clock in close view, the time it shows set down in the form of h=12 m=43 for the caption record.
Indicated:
h=20 m=1
